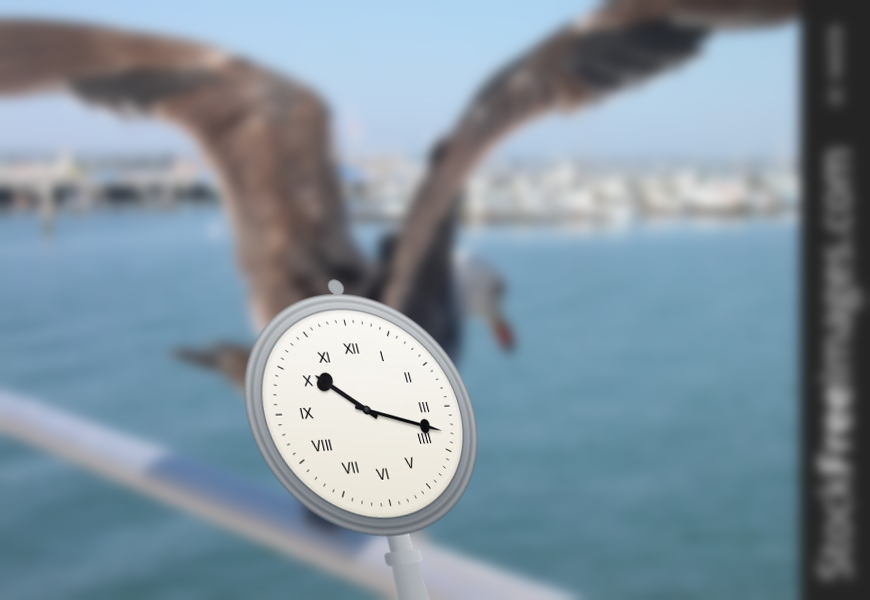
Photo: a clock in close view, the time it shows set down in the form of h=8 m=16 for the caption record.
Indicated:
h=10 m=18
